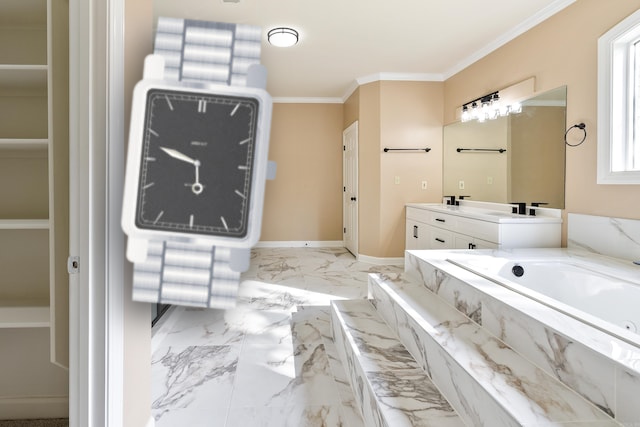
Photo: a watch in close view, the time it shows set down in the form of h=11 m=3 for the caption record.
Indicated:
h=5 m=48
